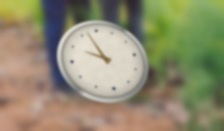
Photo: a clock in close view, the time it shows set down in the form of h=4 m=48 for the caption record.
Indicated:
h=9 m=57
